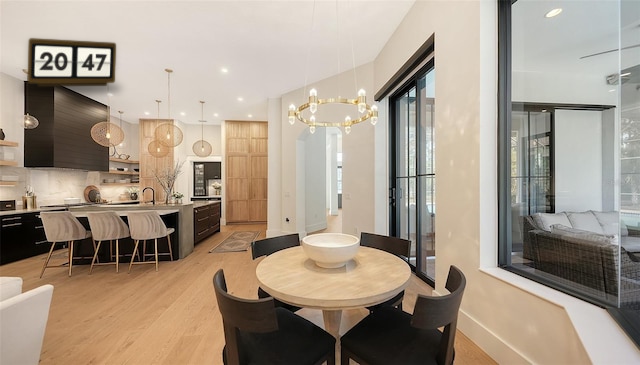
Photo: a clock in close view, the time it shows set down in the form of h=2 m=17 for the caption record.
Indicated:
h=20 m=47
